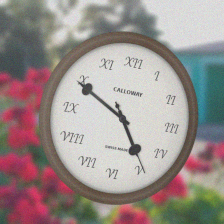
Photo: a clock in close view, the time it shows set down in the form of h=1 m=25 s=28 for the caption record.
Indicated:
h=4 m=49 s=24
